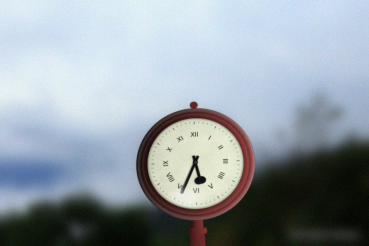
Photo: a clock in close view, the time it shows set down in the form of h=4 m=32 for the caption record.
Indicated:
h=5 m=34
